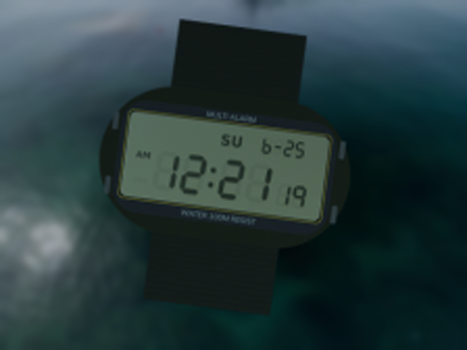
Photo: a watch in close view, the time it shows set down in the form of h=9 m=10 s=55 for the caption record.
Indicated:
h=12 m=21 s=19
